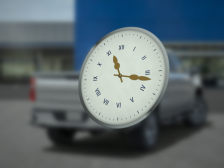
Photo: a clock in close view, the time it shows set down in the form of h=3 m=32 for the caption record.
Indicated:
h=11 m=17
